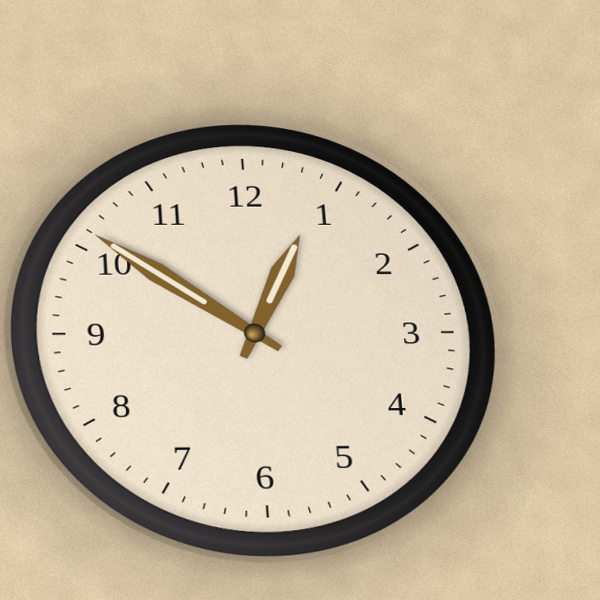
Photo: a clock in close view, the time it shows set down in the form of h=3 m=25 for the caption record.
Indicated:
h=12 m=51
